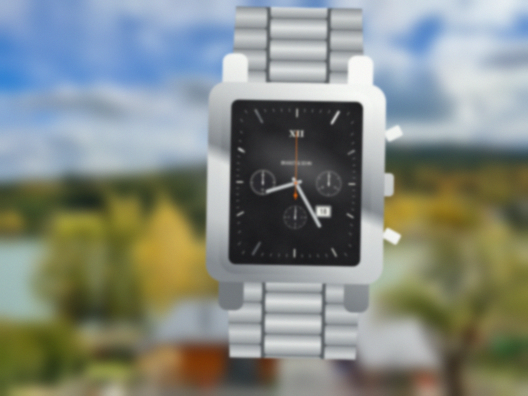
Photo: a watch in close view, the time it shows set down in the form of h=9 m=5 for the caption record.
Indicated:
h=8 m=25
